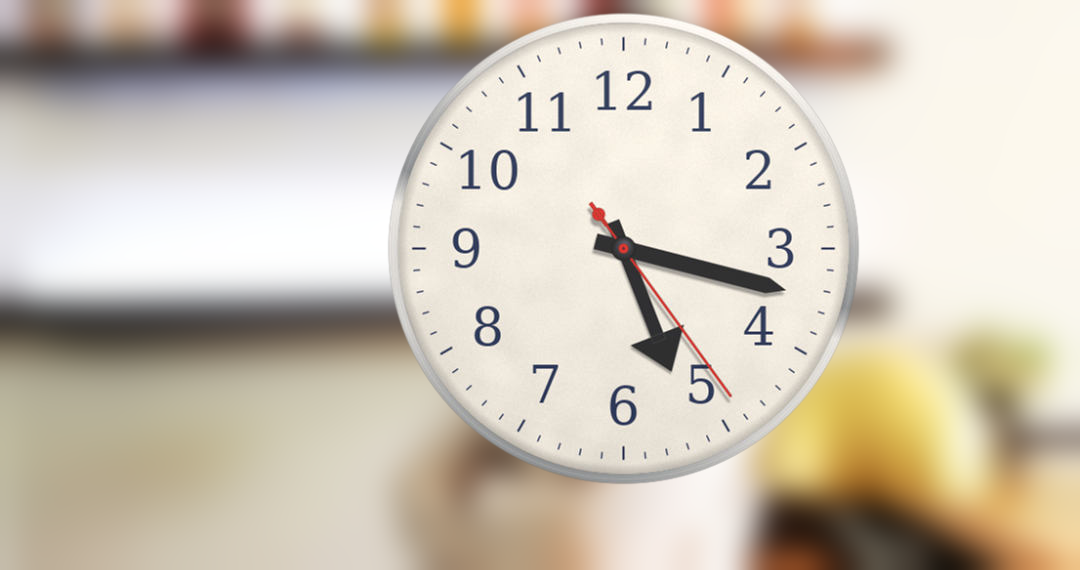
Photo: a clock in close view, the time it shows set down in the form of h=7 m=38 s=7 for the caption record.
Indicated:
h=5 m=17 s=24
